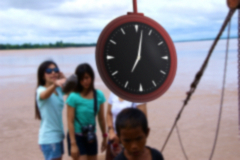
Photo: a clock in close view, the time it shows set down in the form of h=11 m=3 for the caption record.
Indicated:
h=7 m=2
